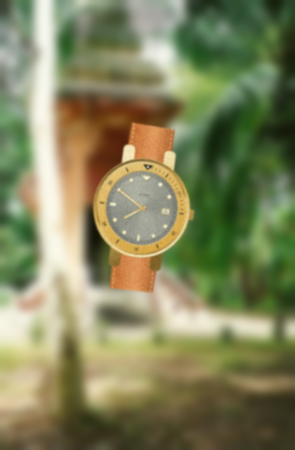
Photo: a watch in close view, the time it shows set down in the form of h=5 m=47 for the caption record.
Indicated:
h=7 m=50
